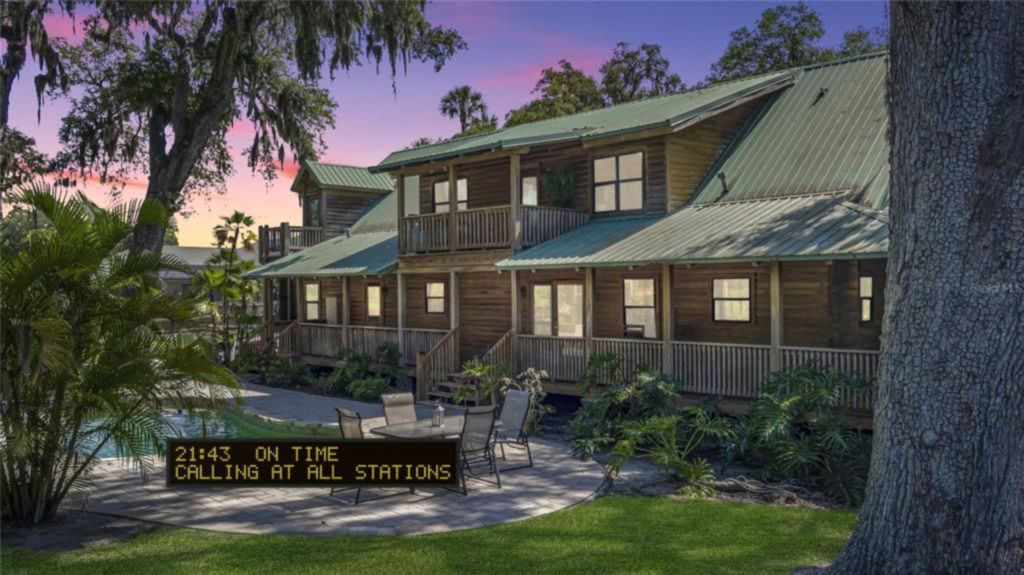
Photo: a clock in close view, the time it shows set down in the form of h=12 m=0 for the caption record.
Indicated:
h=21 m=43
